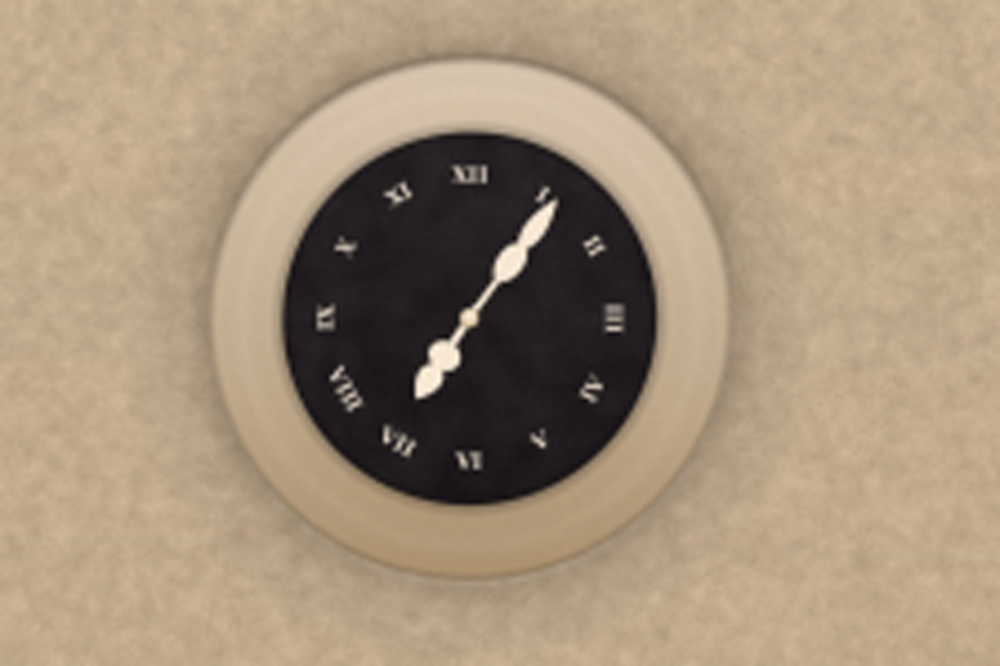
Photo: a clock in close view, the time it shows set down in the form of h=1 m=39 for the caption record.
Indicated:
h=7 m=6
